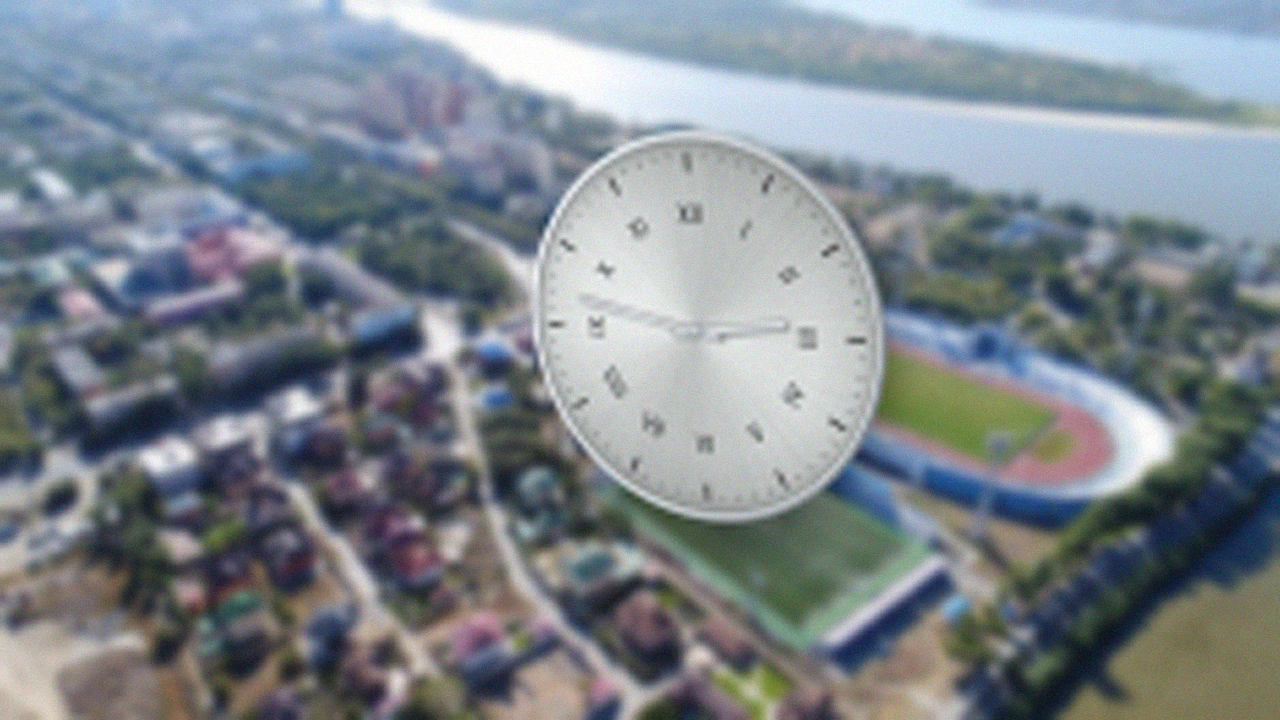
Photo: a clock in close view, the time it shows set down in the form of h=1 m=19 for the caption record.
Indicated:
h=2 m=47
